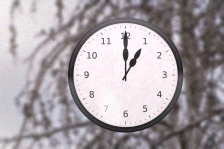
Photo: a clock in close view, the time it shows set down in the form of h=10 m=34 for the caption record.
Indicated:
h=1 m=0
